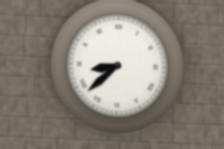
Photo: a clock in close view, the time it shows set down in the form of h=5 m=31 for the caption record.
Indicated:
h=8 m=38
